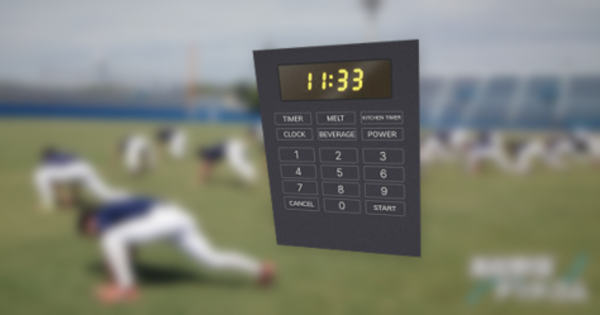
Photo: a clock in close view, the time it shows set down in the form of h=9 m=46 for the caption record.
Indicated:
h=11 m=33
